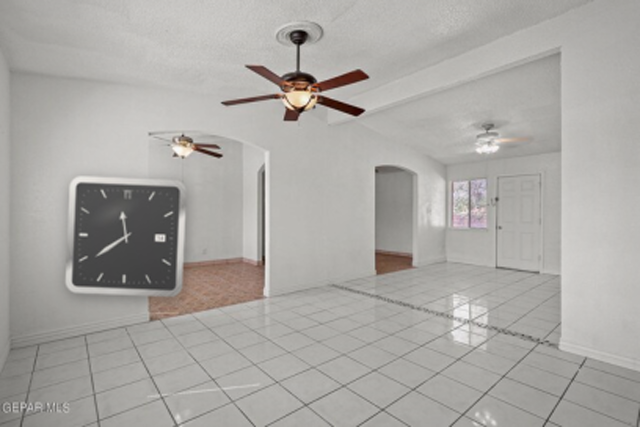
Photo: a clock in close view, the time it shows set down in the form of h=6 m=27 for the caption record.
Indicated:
h=11 m=39
